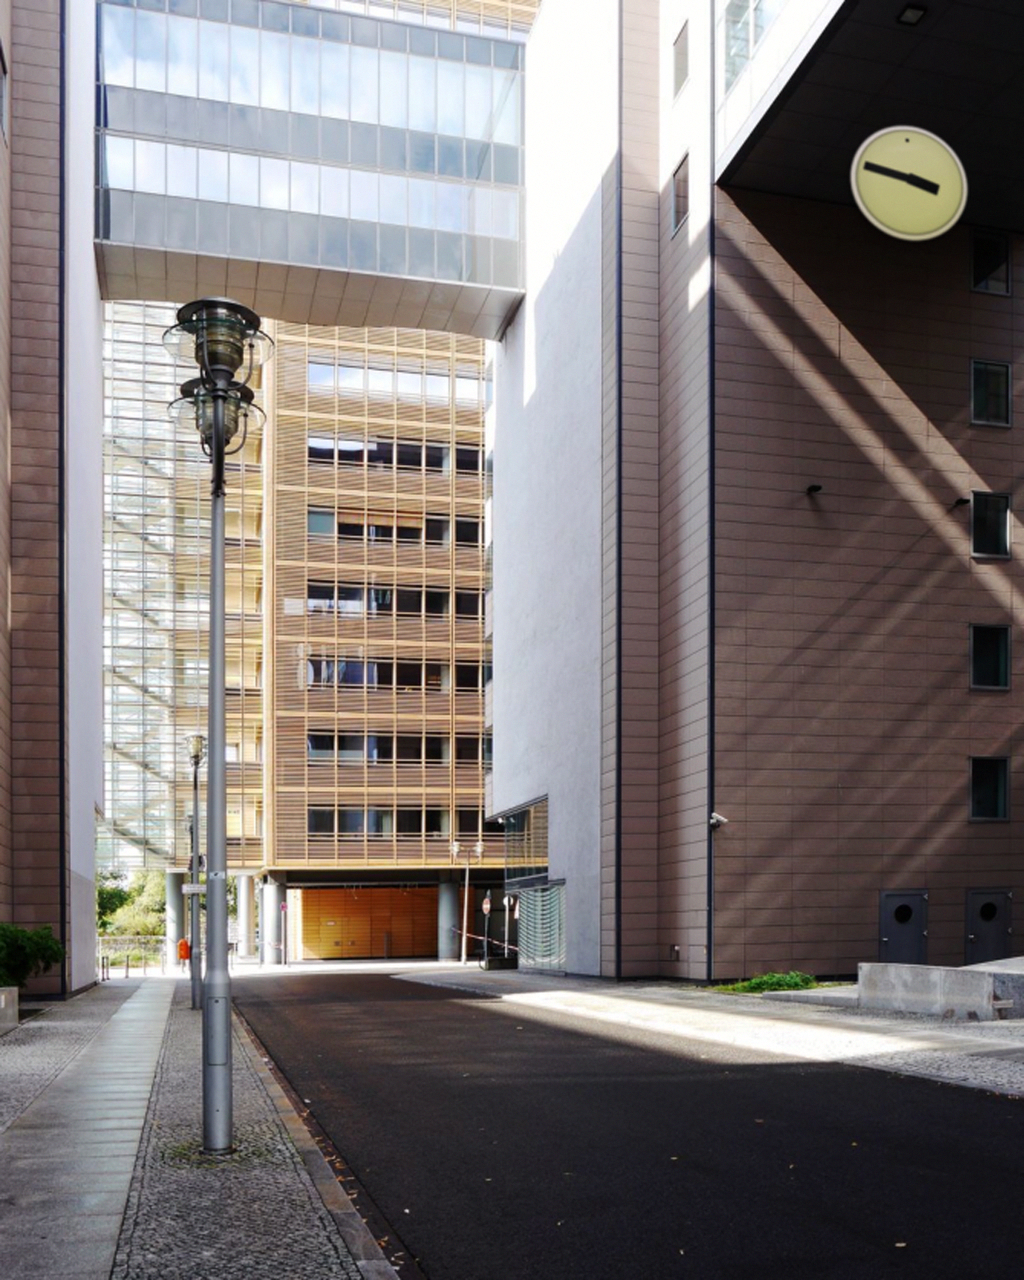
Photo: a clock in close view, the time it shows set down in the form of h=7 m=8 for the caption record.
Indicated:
h=3 m=48
